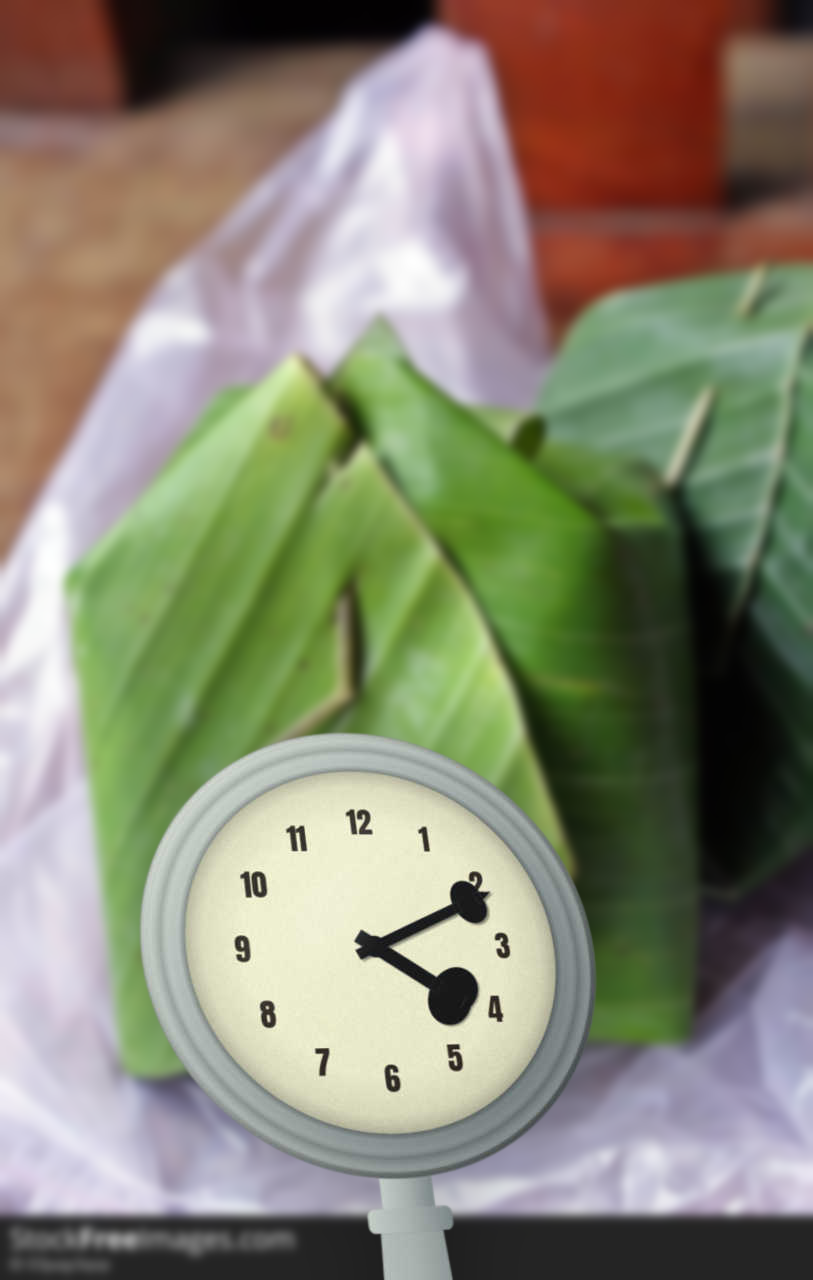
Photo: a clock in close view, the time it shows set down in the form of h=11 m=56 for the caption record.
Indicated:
h=4 m=11
